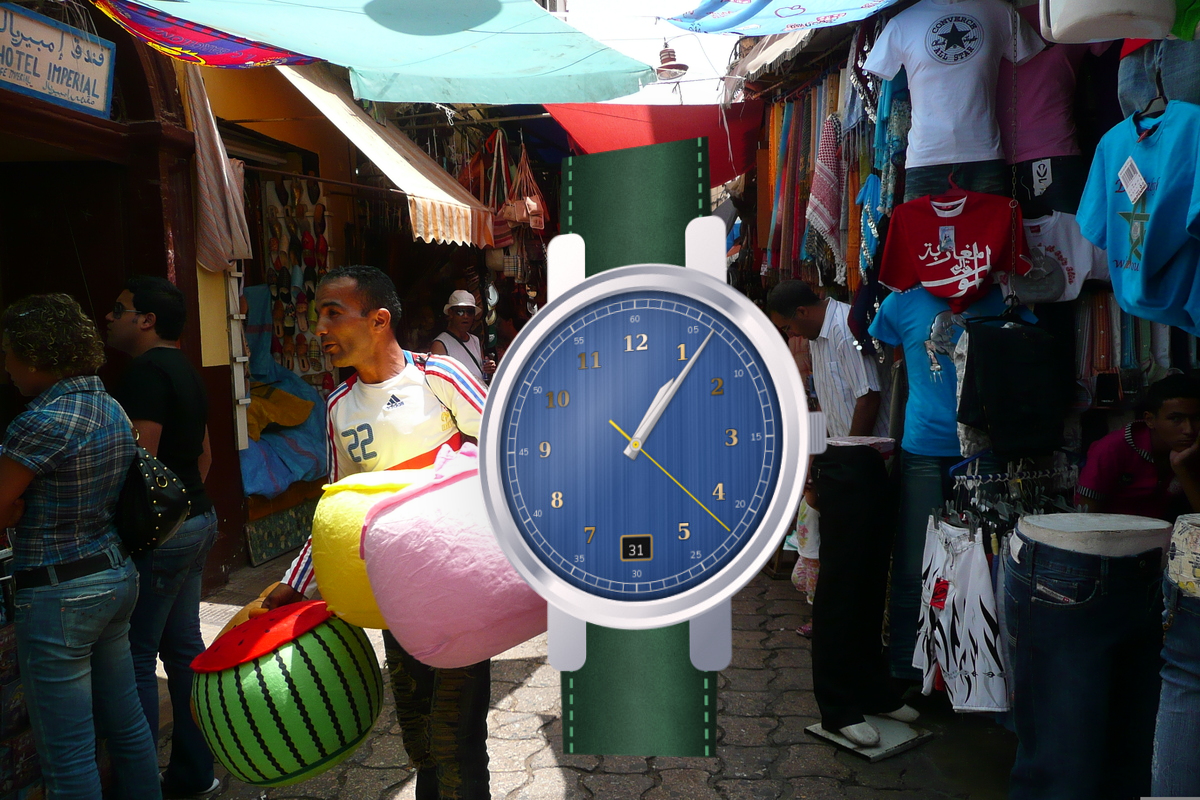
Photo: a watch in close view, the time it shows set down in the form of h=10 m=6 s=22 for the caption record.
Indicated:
h=1 m=6 s=22
